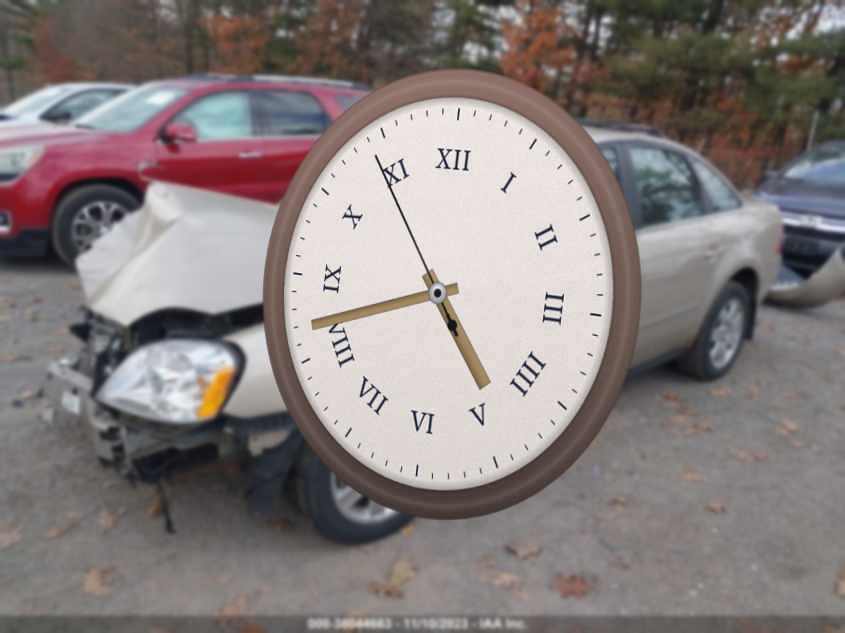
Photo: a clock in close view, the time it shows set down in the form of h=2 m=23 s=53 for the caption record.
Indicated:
h=4 m=41 s=54
